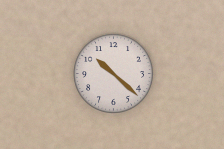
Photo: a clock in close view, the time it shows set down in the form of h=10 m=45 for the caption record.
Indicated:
h=10 m=22
